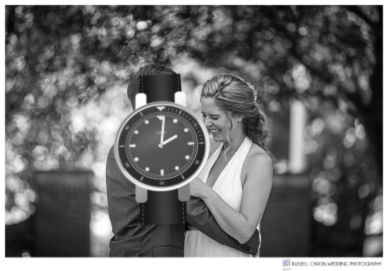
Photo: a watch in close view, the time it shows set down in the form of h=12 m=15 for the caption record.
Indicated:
h=2 m=1
